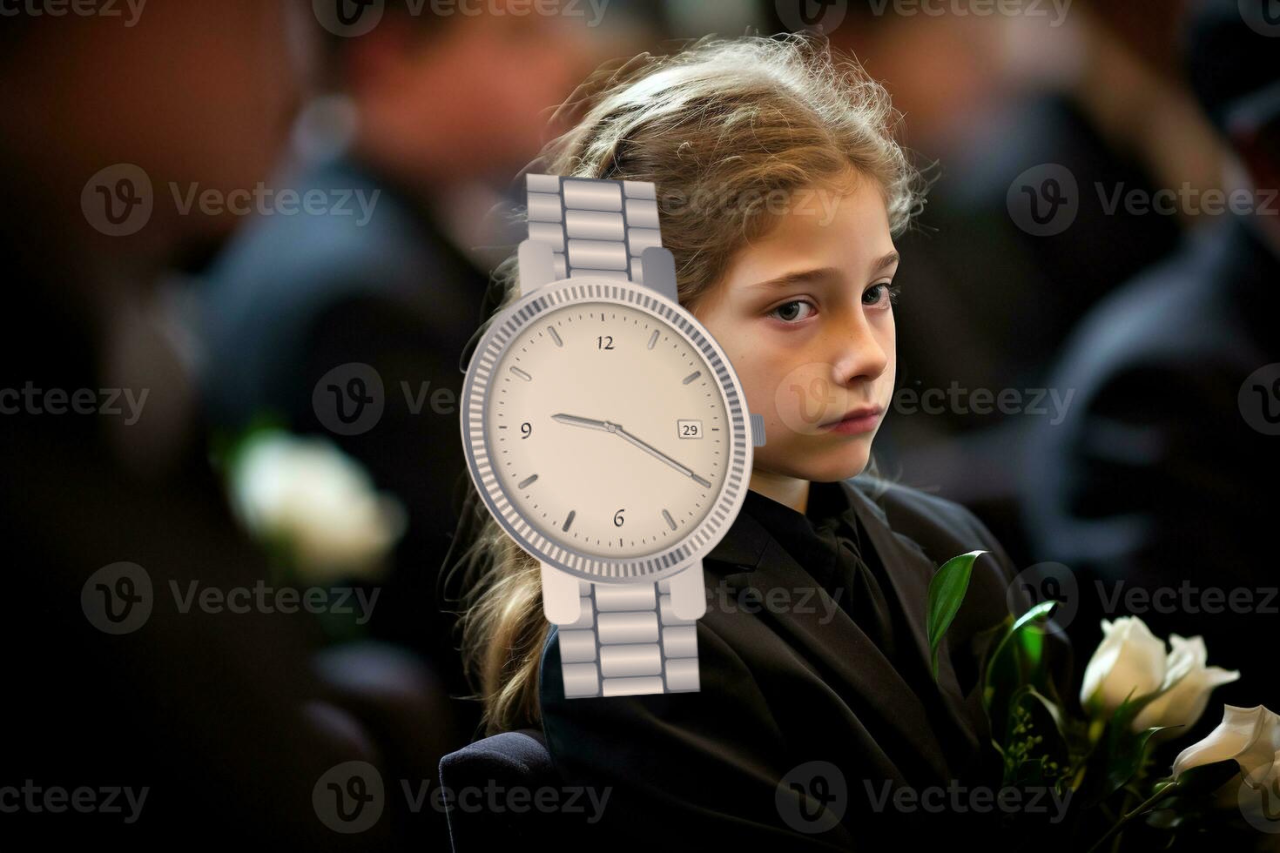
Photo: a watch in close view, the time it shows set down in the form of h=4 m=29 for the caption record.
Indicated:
h=9 m=20
